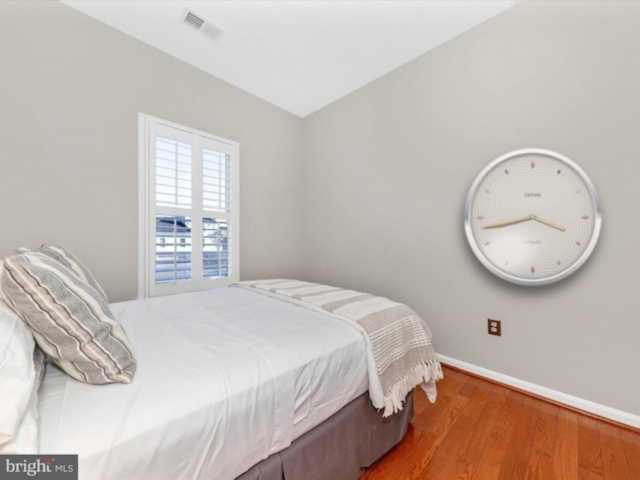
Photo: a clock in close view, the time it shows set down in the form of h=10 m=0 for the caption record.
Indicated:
h=3 m=43
